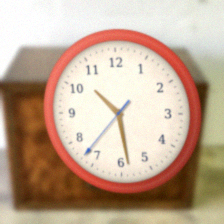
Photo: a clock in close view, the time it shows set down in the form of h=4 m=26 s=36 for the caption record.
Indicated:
h=10 m=28 s=37
